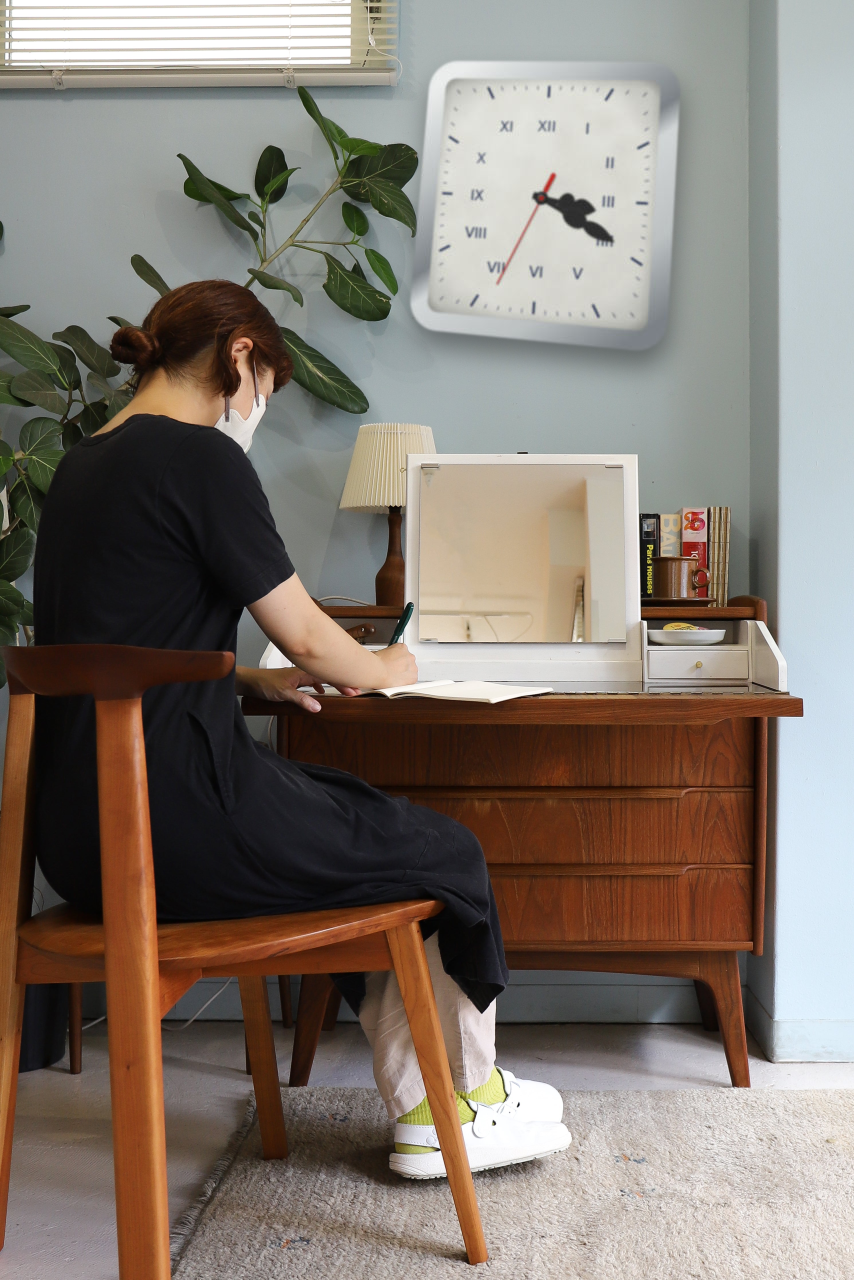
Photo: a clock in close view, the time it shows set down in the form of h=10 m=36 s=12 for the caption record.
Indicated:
h=3 m=19 s=34
